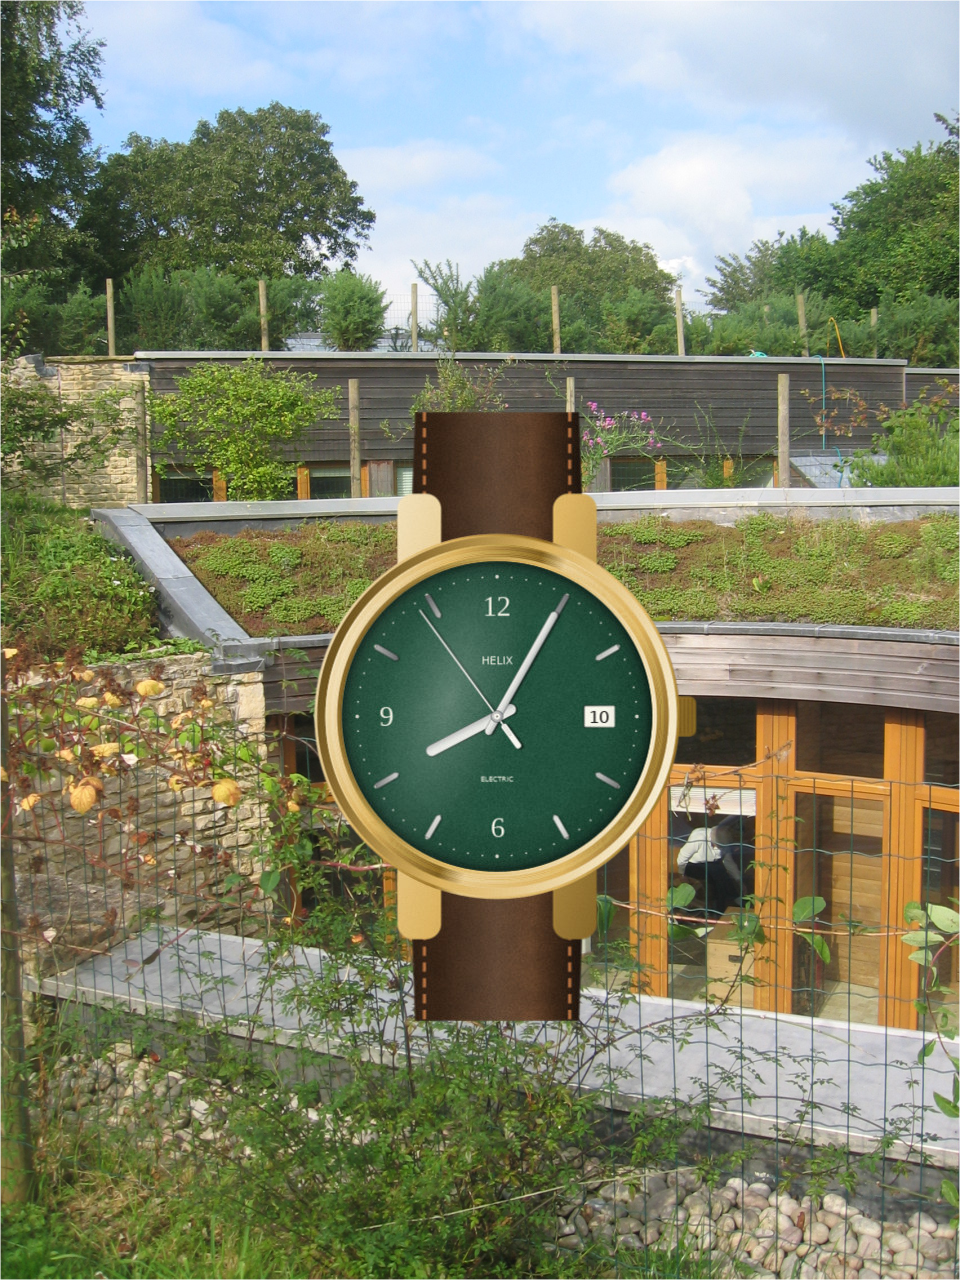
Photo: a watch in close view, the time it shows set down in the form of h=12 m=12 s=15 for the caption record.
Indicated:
h=8 m=4 s=54
